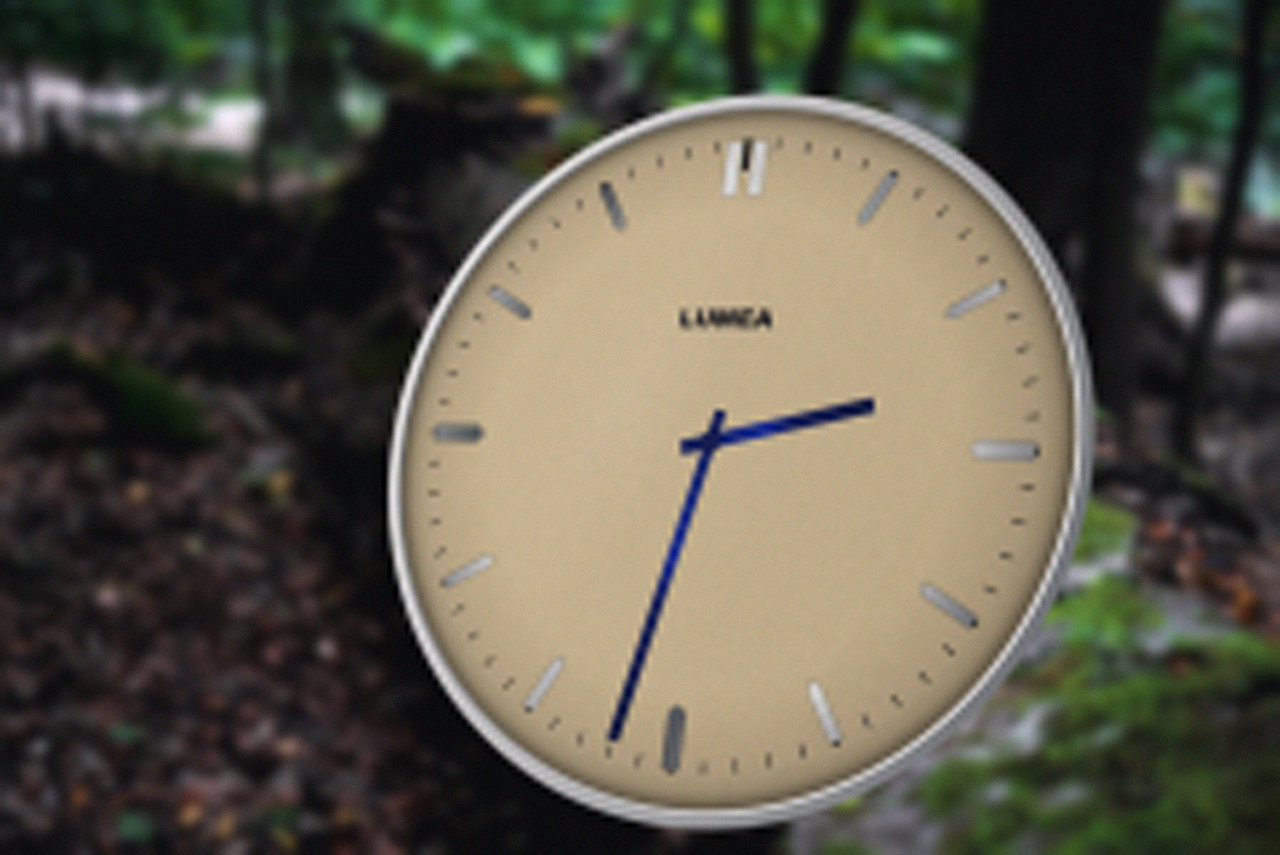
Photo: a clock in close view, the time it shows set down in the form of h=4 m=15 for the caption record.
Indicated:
h=2 m=32
